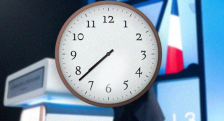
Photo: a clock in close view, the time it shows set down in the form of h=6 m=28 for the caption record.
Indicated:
h=7 m=38
